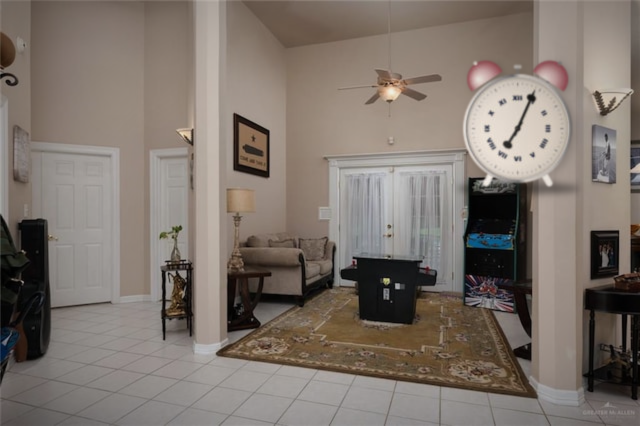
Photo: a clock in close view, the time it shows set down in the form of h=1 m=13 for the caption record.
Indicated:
h=7 m=4
